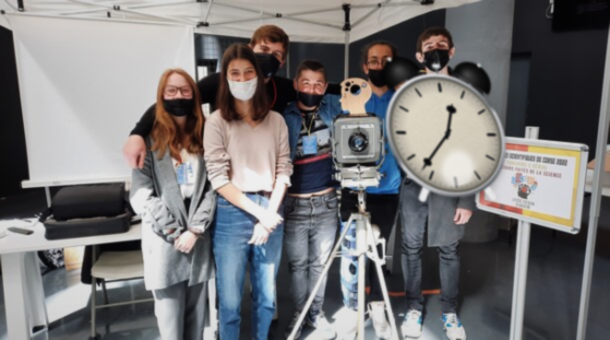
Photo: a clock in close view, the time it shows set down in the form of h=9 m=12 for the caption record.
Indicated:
h=12 m=37
